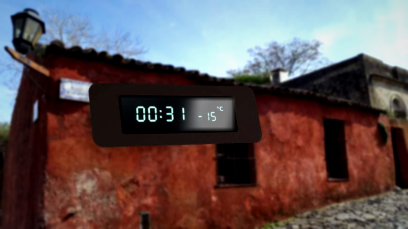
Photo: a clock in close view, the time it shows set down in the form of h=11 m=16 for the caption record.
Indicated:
h=0 m=31
